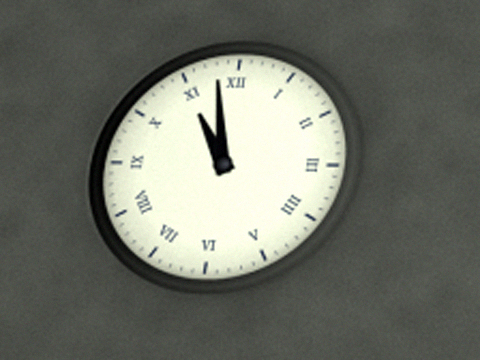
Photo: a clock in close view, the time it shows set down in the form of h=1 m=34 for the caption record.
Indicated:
h=10 m=58
